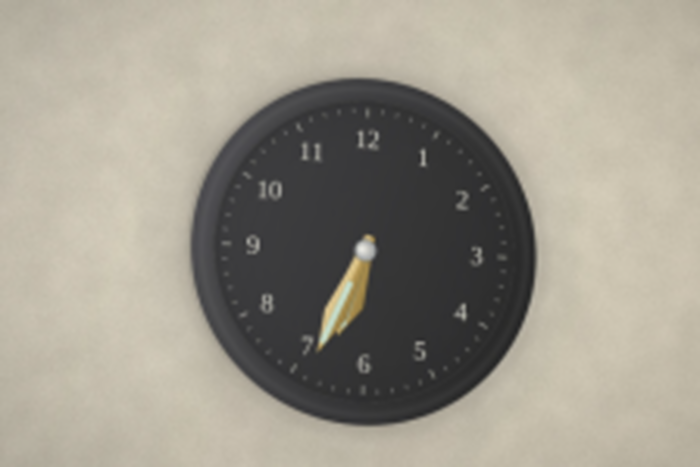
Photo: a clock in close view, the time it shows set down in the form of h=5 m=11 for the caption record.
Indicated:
h=6 m=34
